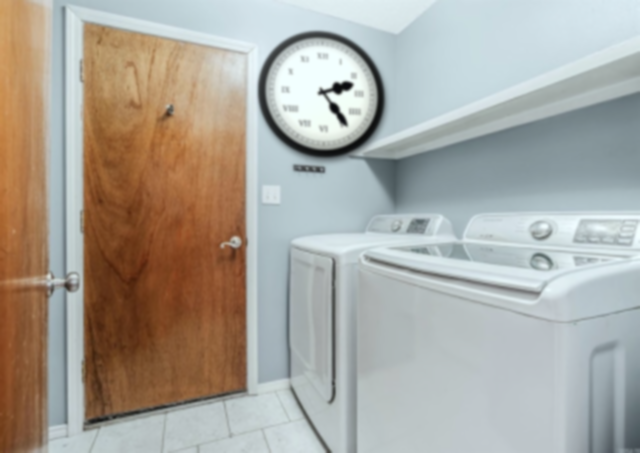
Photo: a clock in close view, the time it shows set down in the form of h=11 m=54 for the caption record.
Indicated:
h=2 m=24
